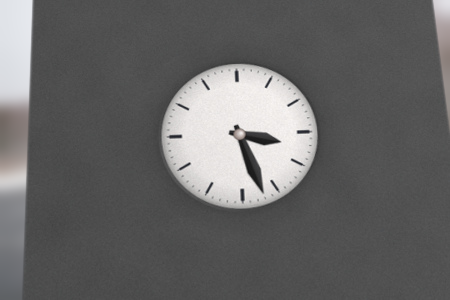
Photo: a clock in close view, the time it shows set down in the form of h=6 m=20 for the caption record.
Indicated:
h=3 m=27
